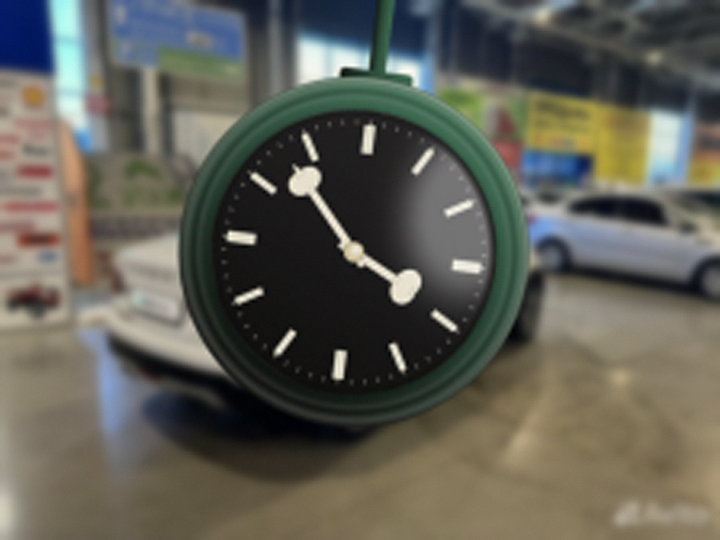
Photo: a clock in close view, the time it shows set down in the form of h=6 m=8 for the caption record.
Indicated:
h=3 m=53
